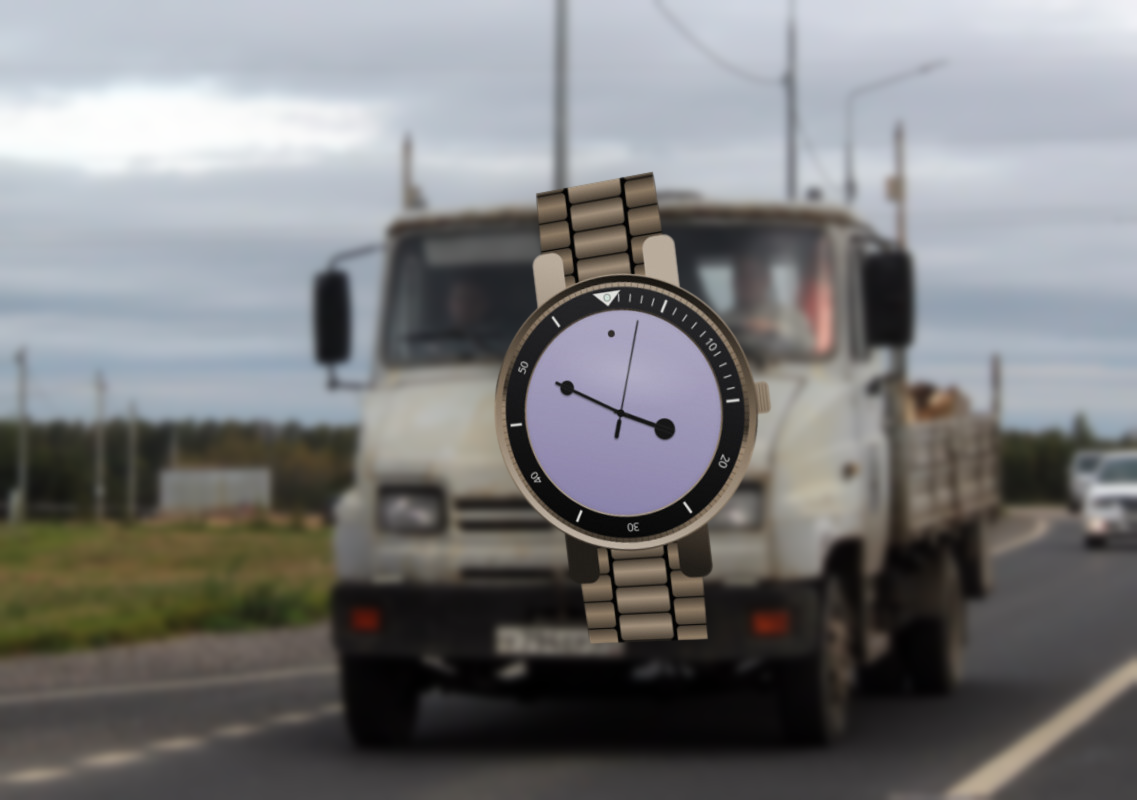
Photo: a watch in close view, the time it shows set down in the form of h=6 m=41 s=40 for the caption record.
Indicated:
h=3 m=50 s=3
